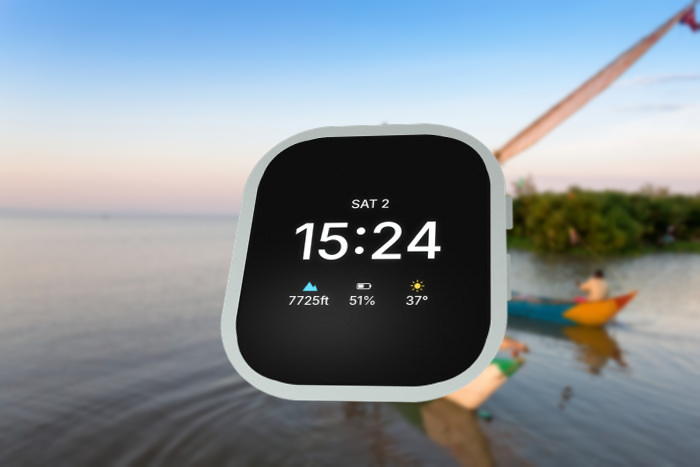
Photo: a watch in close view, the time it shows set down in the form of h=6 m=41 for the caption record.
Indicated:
h=15 m=24
